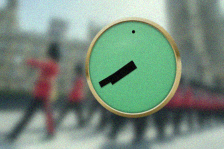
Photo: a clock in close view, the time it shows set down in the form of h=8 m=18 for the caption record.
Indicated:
h=7 m=39
